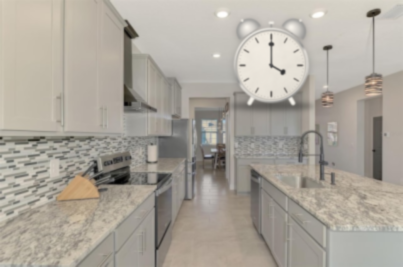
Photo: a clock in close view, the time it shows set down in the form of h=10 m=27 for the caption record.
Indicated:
h=4 m=0
